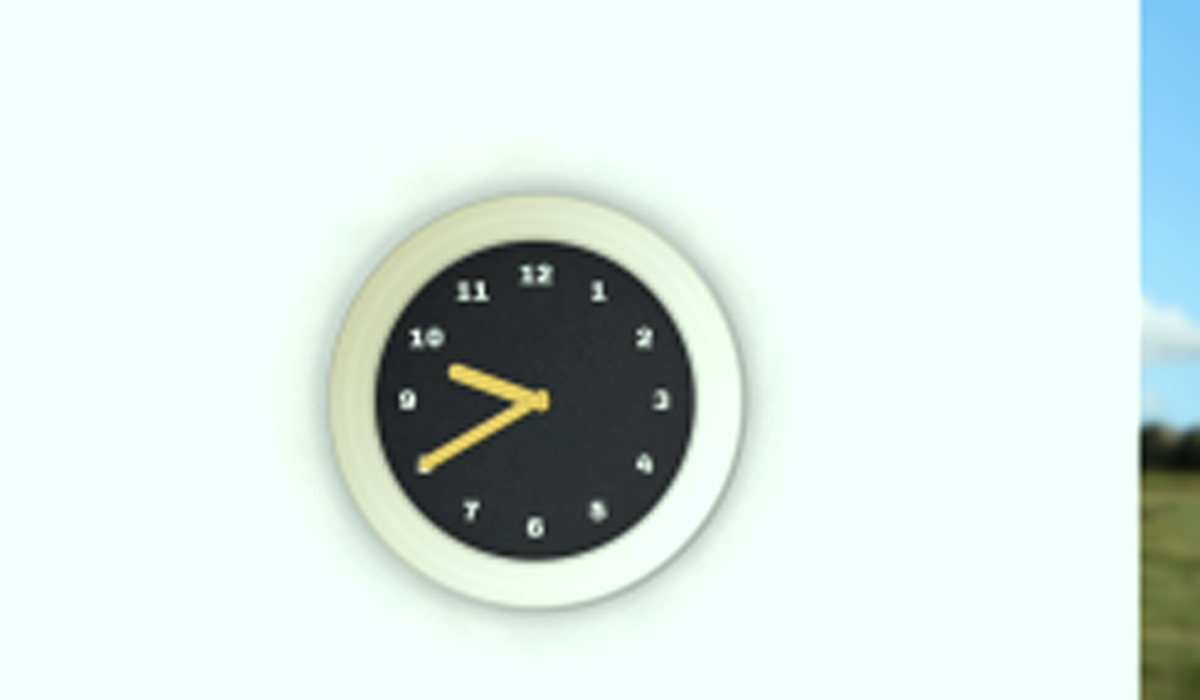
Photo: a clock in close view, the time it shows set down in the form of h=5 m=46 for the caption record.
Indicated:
h=9 m=40
